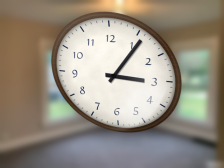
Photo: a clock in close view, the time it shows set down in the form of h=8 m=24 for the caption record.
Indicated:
h=3 m=6
